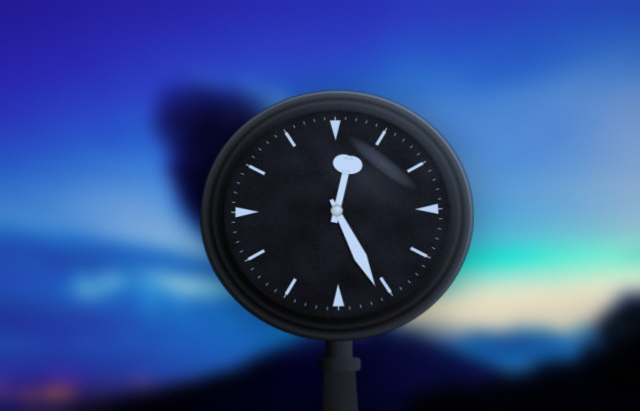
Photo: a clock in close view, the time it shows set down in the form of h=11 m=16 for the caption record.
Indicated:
h=12 m=26
